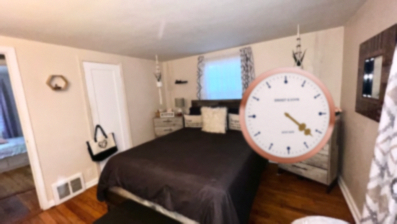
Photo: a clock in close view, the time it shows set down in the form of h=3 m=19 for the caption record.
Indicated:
h=4 m=22
